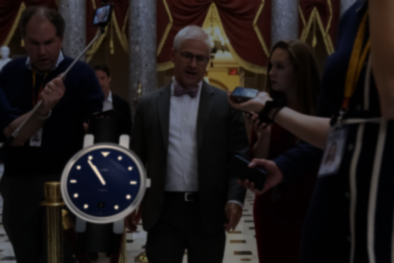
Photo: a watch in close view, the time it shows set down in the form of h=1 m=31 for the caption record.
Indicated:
h=10 m=54
